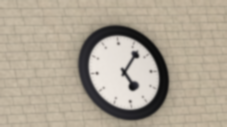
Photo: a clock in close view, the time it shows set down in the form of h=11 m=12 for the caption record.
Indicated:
h=5 m=7
